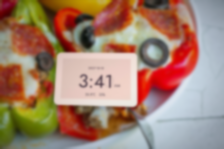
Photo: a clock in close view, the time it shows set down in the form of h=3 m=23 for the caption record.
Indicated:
h=3 m=41
